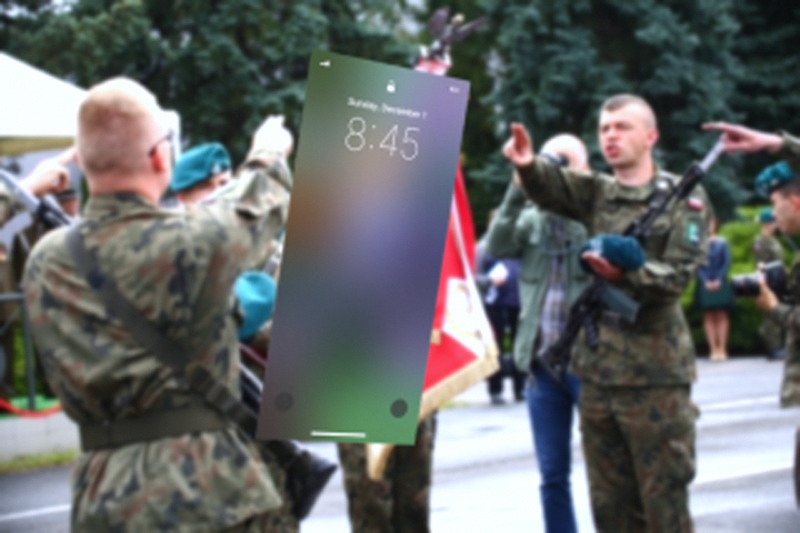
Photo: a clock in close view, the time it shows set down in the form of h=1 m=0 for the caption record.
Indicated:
h=8 m=45
